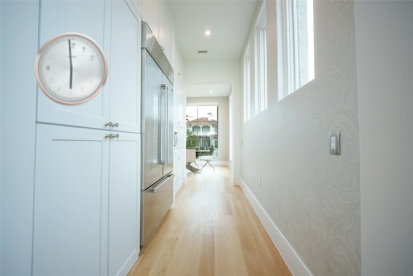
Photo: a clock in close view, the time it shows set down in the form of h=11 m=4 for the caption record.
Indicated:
h=5 m=59
